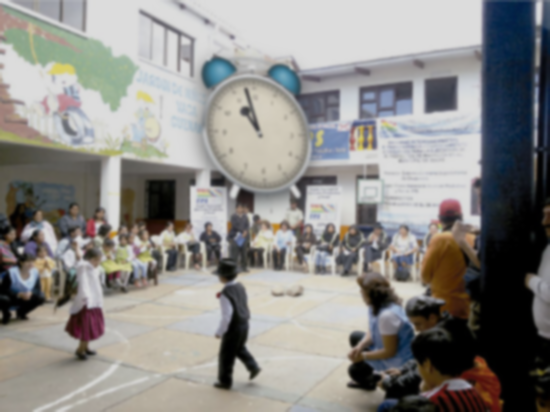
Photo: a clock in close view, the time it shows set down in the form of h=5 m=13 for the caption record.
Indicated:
h=10 m=58
